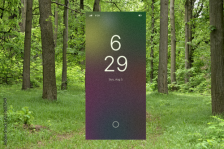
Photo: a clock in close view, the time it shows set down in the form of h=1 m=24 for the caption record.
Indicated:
h=6 m=29
